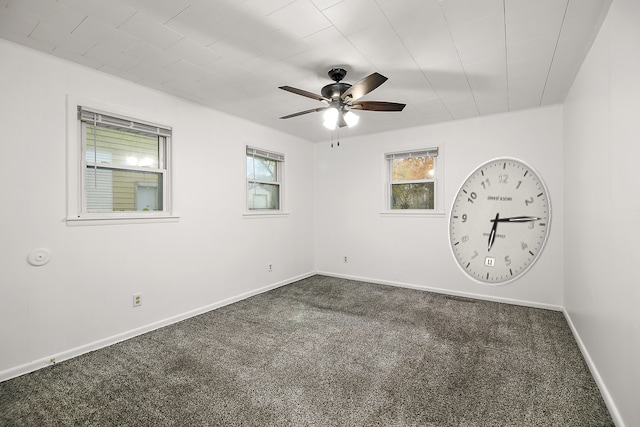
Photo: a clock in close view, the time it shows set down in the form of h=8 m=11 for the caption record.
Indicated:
h=6 m=14
